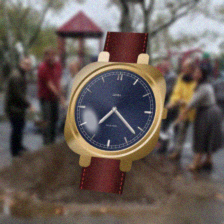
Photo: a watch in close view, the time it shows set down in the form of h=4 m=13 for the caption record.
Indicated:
h=7 m=22
